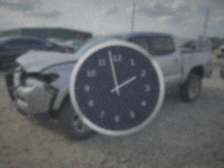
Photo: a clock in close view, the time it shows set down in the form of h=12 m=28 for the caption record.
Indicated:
h=1 m=58
